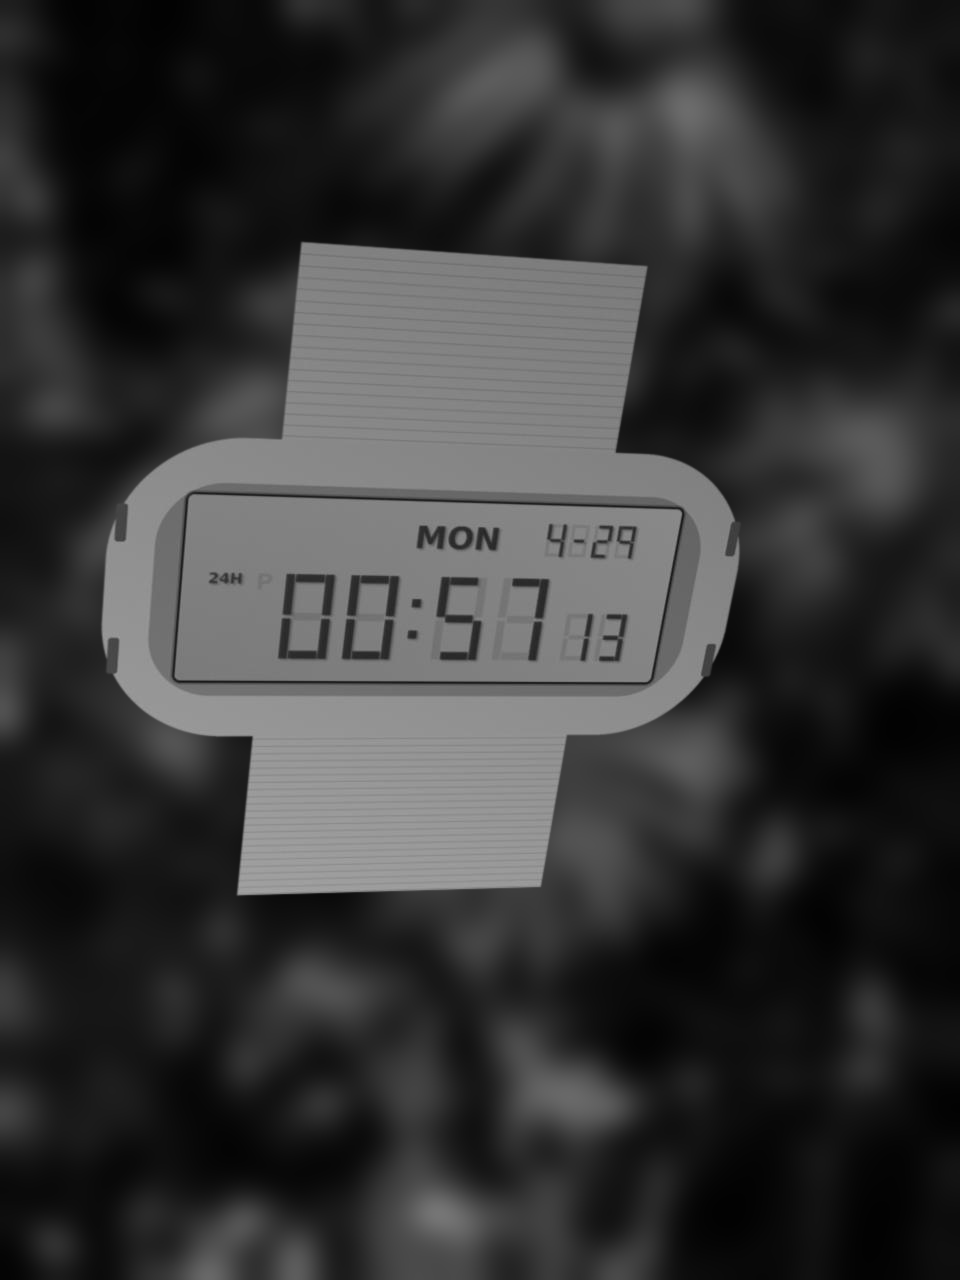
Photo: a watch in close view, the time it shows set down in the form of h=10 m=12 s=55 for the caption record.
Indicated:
h=0 m=57 s=13
